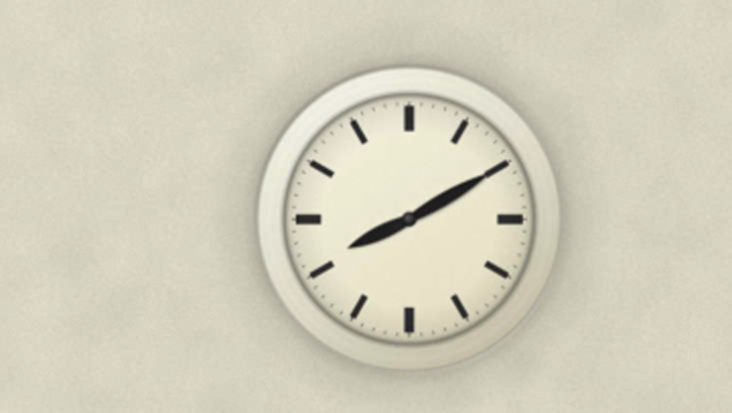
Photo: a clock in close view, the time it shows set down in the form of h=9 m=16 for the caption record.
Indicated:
h=8 m=10
